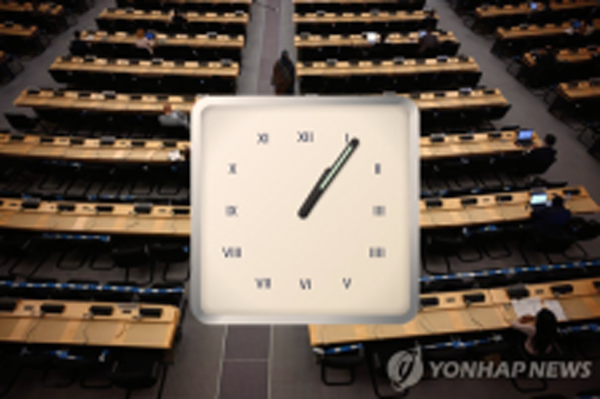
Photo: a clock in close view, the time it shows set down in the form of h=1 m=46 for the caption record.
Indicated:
h=1 m=6
